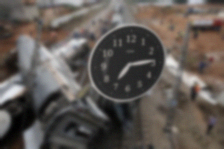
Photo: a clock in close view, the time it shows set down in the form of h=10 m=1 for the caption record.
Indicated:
h=7 m=14
